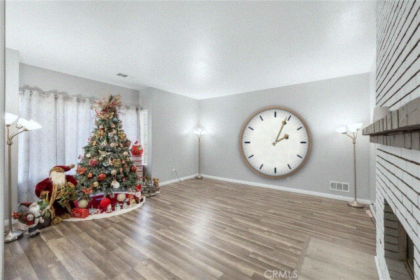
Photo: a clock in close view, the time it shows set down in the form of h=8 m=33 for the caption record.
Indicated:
h=2 m=4
